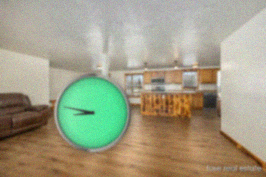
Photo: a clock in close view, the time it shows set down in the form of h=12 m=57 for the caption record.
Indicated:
h=8 m=47
